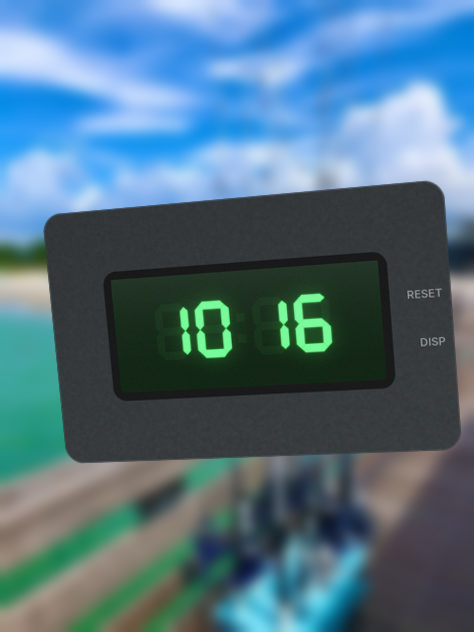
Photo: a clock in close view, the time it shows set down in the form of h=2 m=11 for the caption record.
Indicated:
h=10 m=16
